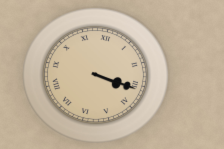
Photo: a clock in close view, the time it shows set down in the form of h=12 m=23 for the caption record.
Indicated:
h=3 m=16
